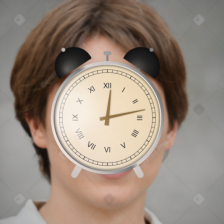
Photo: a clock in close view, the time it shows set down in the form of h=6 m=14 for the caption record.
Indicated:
h=12 m=13
